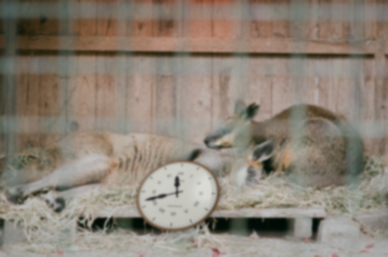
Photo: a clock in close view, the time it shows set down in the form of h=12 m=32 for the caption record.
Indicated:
h=11 m=42
